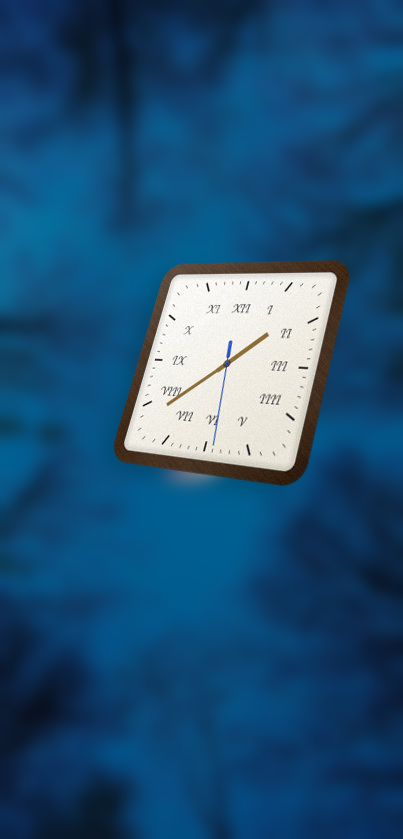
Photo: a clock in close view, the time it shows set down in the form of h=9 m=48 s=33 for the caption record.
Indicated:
h=1 m=38 s=29
